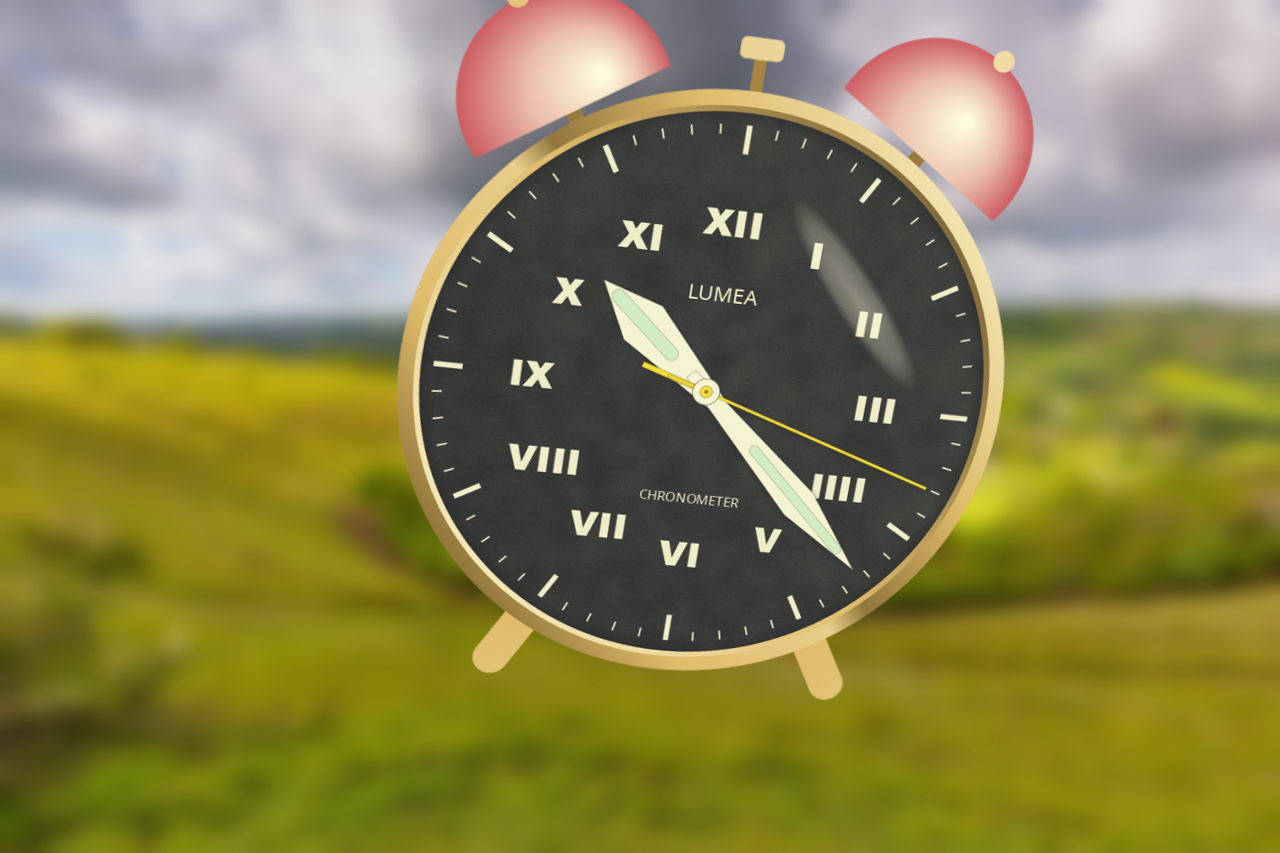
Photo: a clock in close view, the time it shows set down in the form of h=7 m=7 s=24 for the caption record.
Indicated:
h=10 m=22 s=18
